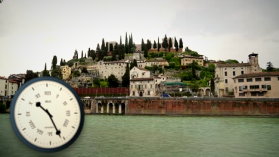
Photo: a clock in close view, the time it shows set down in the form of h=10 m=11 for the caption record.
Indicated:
h=10 m=26
